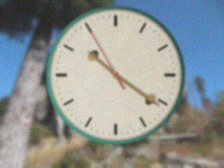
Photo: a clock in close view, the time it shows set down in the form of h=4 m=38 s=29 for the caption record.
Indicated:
h=10 m=20 s=55
